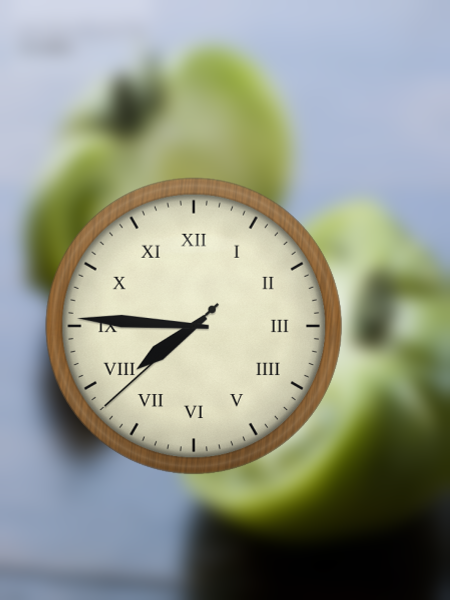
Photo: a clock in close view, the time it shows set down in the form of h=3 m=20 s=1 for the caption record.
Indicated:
h=7 m=45 s=38
